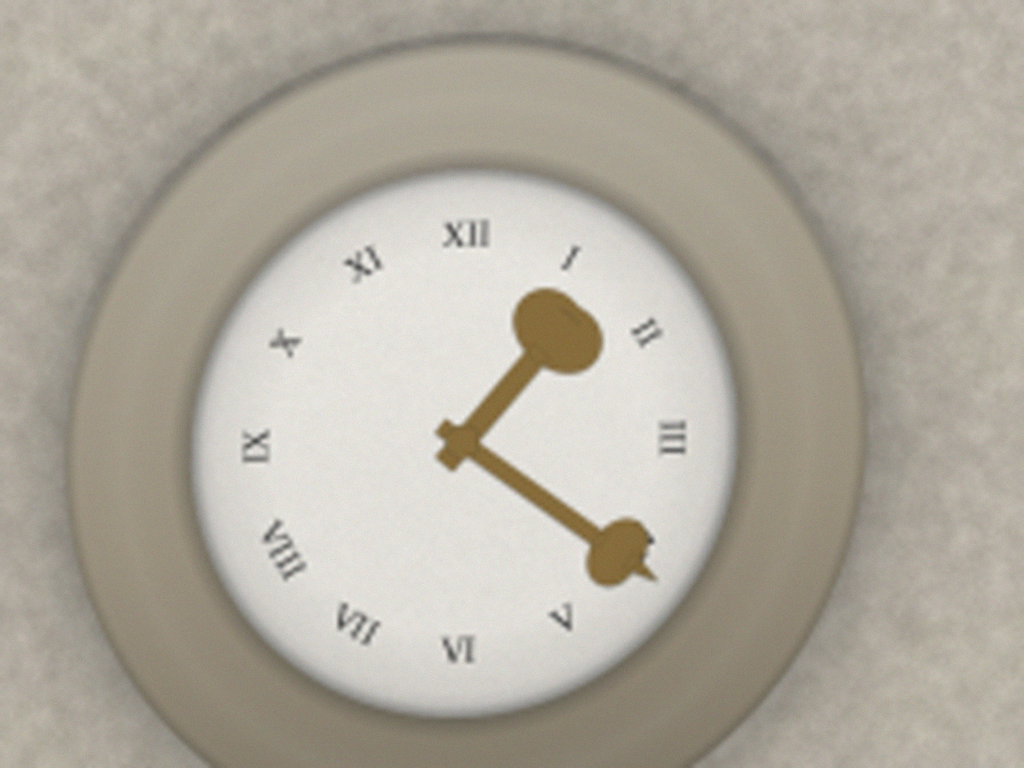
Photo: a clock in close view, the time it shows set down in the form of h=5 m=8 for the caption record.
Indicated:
h=1 m=21
